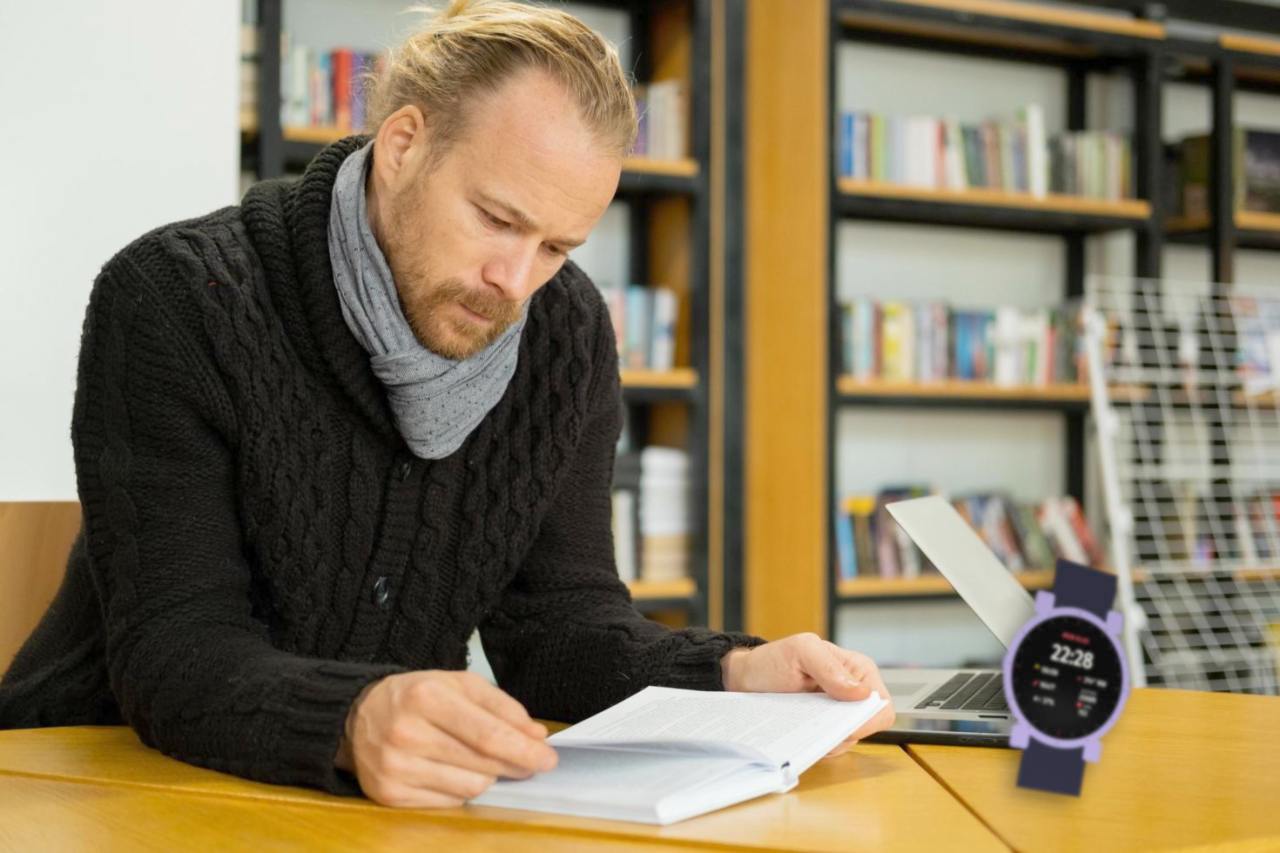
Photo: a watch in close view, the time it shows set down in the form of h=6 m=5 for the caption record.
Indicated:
h=22 m=28
